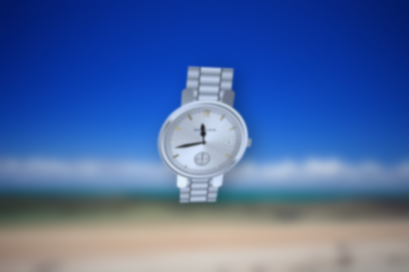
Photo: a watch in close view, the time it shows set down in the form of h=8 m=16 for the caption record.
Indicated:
h=11 m=43
